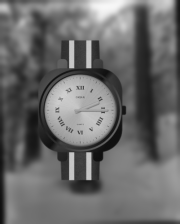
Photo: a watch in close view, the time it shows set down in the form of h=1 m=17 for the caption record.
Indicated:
h=2 m=15
